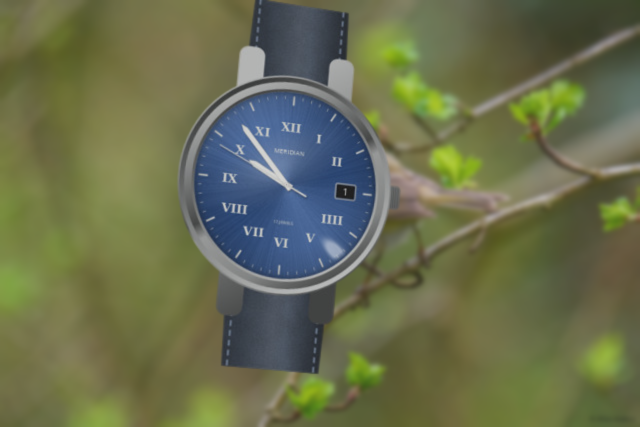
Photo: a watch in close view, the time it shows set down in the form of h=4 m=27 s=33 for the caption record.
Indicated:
h=9 m=52 s=49
